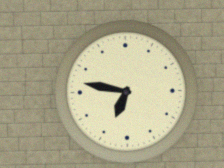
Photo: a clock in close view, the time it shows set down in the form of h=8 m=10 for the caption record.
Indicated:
h=6 m=47
